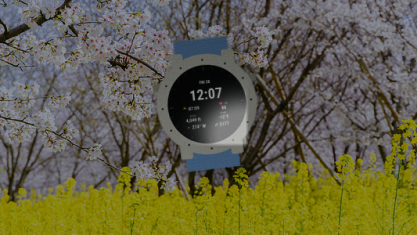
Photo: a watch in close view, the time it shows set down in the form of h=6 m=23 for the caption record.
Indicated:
h=12 m=7
